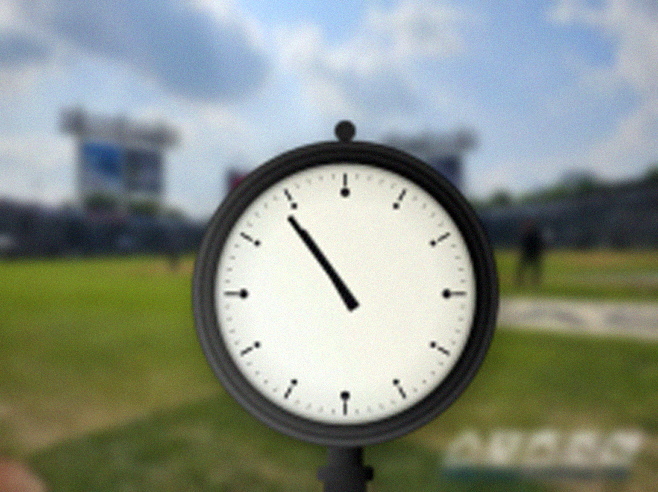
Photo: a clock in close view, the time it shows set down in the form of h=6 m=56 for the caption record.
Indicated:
h=10 m=54
